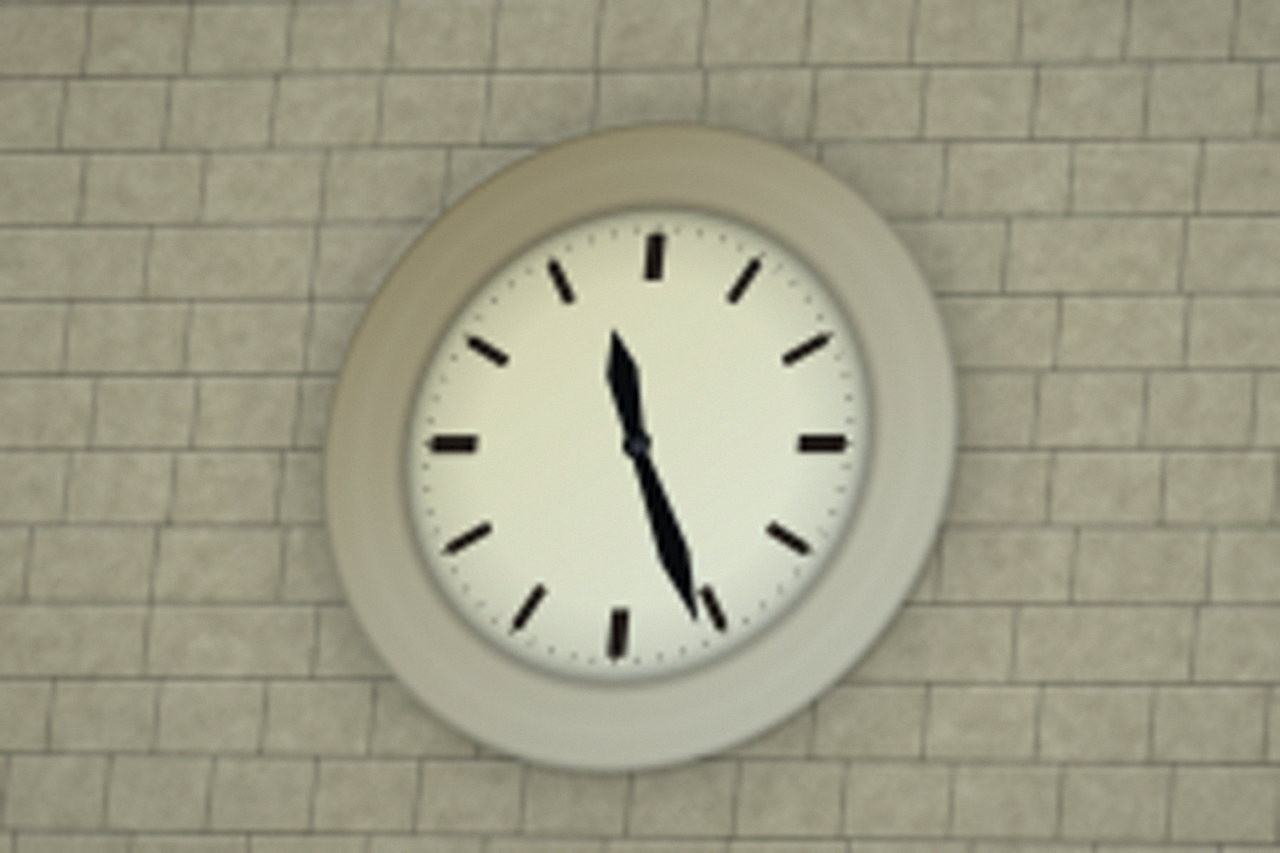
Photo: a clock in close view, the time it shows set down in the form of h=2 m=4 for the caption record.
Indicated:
h=11 m=26
